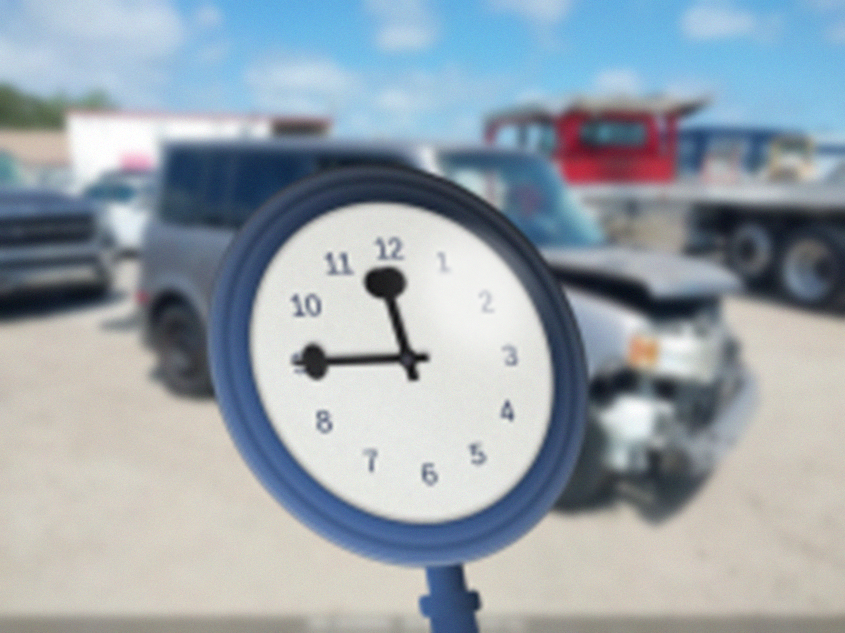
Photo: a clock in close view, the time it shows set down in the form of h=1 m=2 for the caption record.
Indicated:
h=11 m=45
